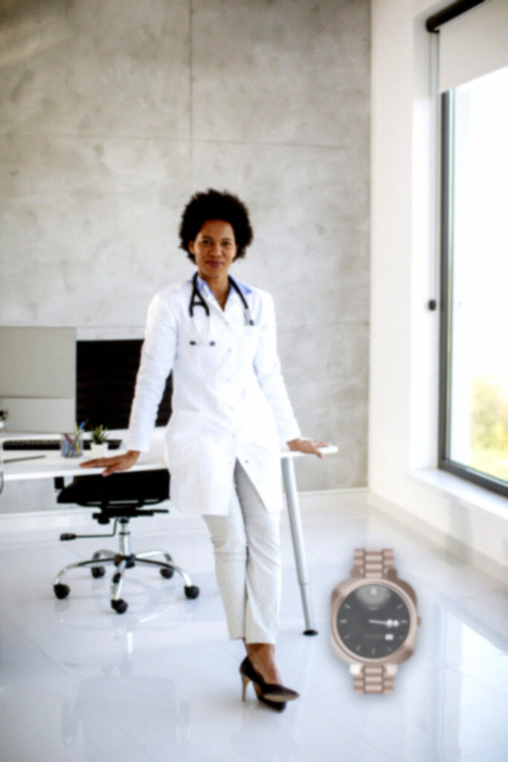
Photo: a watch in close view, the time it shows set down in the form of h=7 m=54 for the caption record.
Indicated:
h=3 m=16
